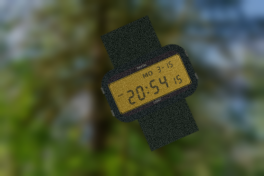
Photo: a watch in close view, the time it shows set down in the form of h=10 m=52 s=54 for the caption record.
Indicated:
h=20 m=54 s=15
